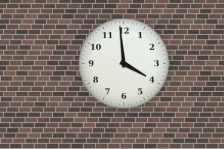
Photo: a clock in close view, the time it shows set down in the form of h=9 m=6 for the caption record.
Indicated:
h=3 m=59
